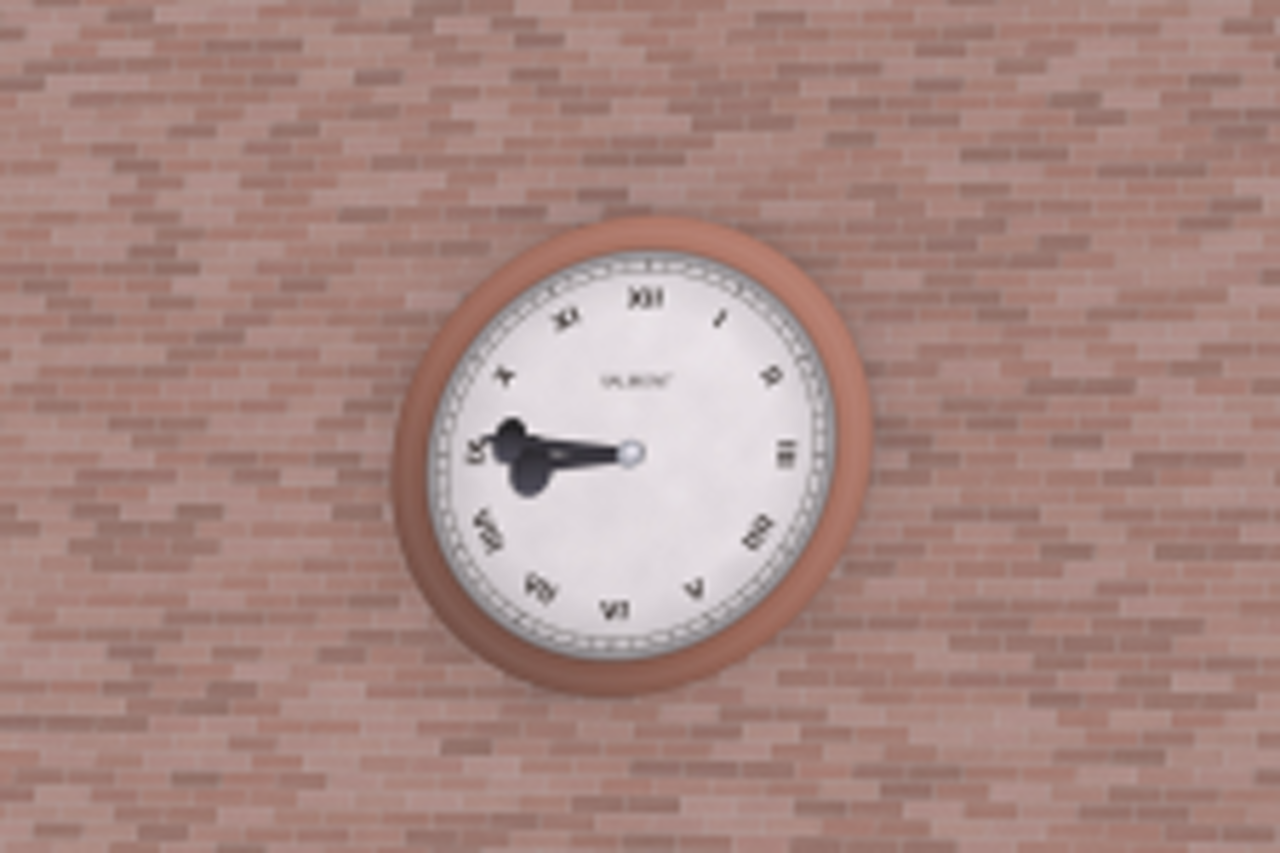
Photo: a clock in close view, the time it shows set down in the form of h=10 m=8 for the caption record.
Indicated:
h=8 m=46
